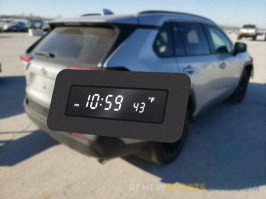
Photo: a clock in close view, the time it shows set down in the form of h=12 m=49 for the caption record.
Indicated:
h=10 m=59
